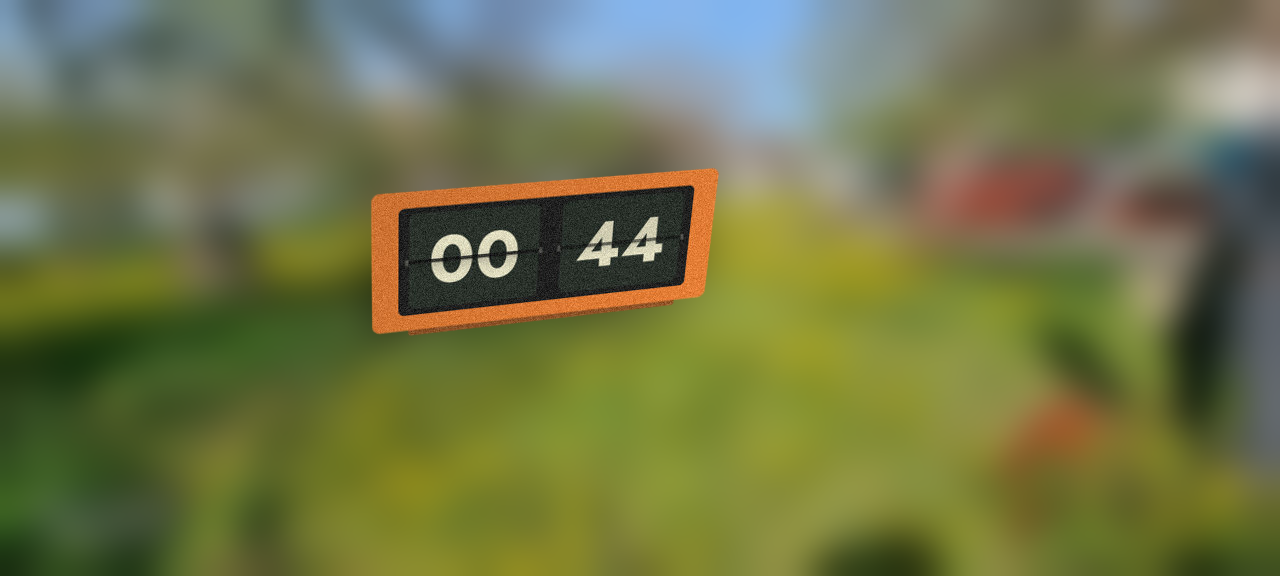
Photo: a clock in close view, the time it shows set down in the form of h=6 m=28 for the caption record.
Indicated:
h=0 m=44
